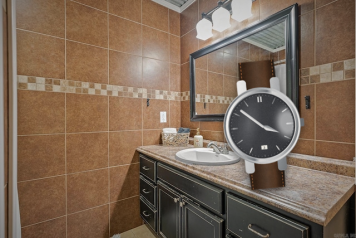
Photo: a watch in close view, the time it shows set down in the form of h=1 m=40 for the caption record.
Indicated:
h=3 m=52
